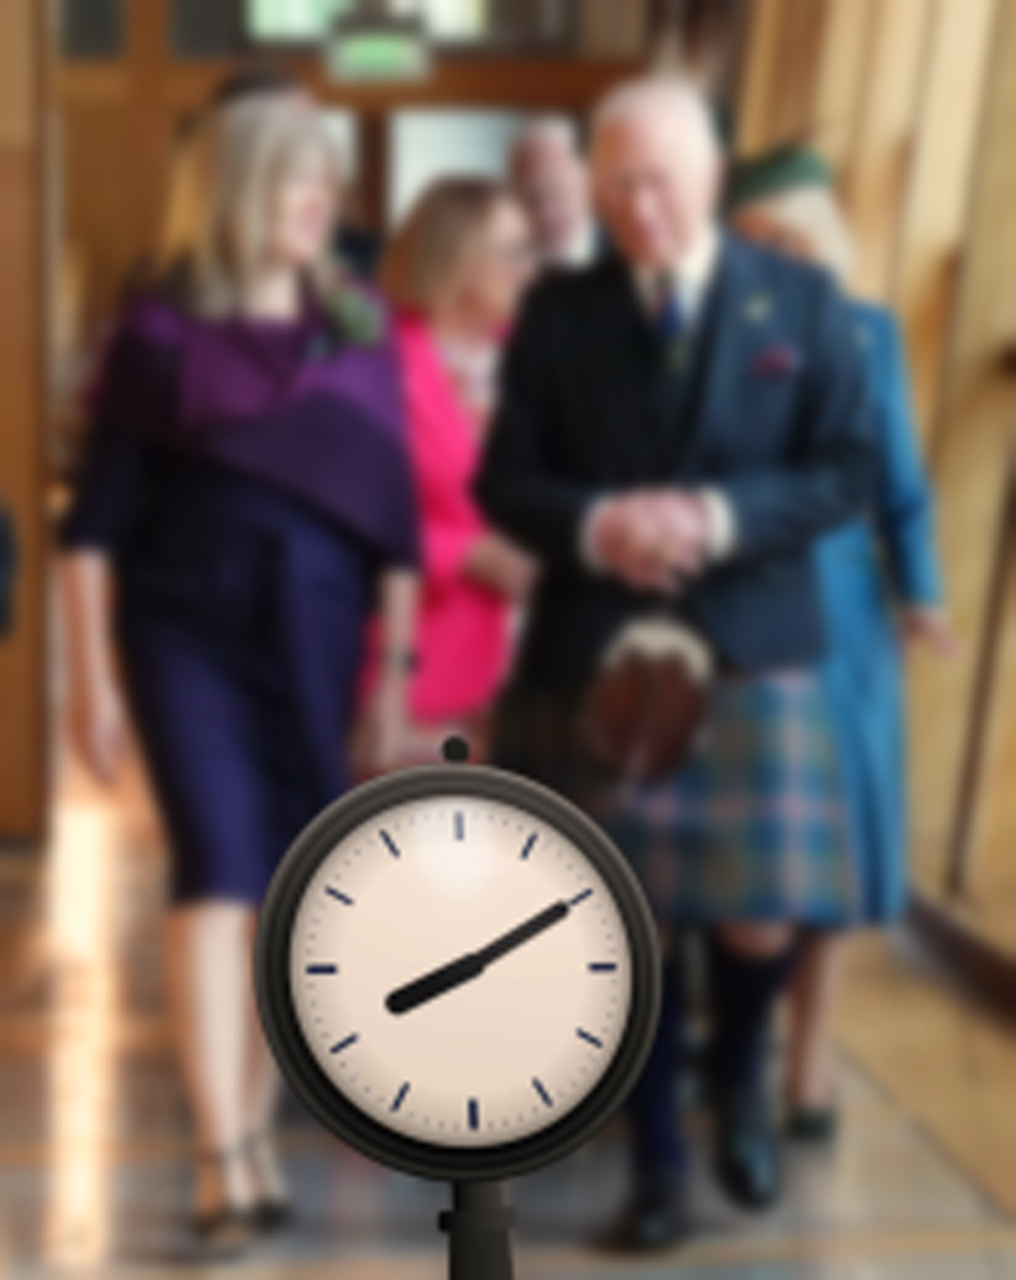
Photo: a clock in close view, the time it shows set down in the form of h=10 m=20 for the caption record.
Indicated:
h=8 m=10
